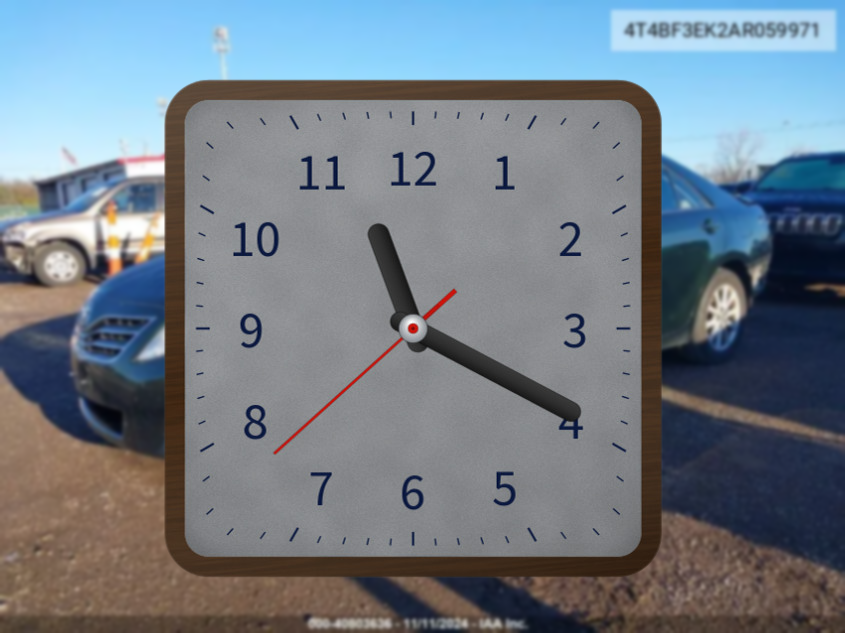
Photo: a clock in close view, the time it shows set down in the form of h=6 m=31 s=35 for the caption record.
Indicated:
h=11 m=19 s=38
